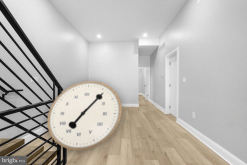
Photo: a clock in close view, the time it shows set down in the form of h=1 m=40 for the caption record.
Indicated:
h=7 m=6
